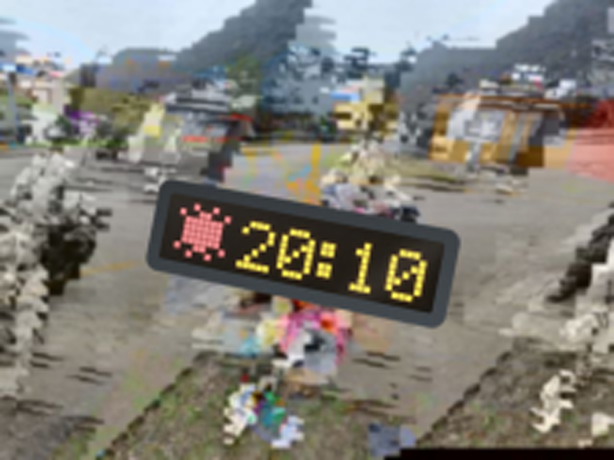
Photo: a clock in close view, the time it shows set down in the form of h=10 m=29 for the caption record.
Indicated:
h=20 m=10
